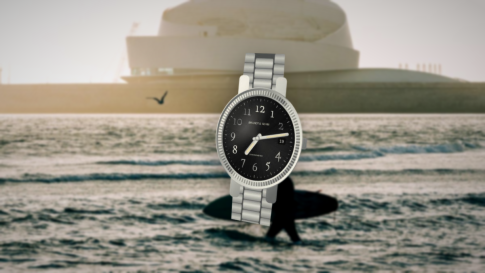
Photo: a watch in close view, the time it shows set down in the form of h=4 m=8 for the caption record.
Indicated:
h=7 m=13
